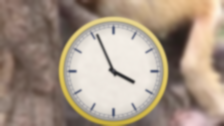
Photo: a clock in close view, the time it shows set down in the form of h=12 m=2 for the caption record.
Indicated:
h=3 m=56
